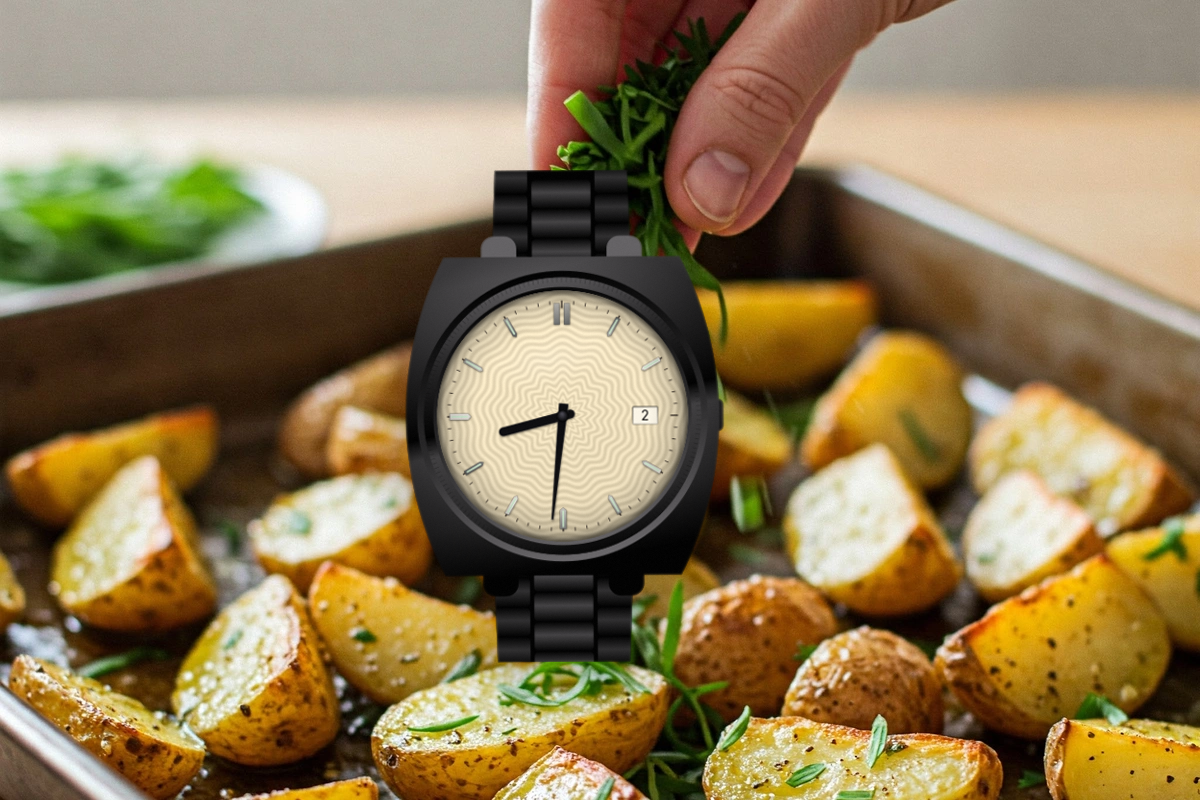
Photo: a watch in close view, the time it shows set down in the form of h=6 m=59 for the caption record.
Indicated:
h=8 m=31
